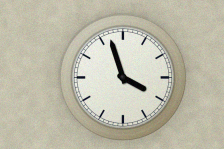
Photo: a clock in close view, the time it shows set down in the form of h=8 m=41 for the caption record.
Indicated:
h=3 m=57
